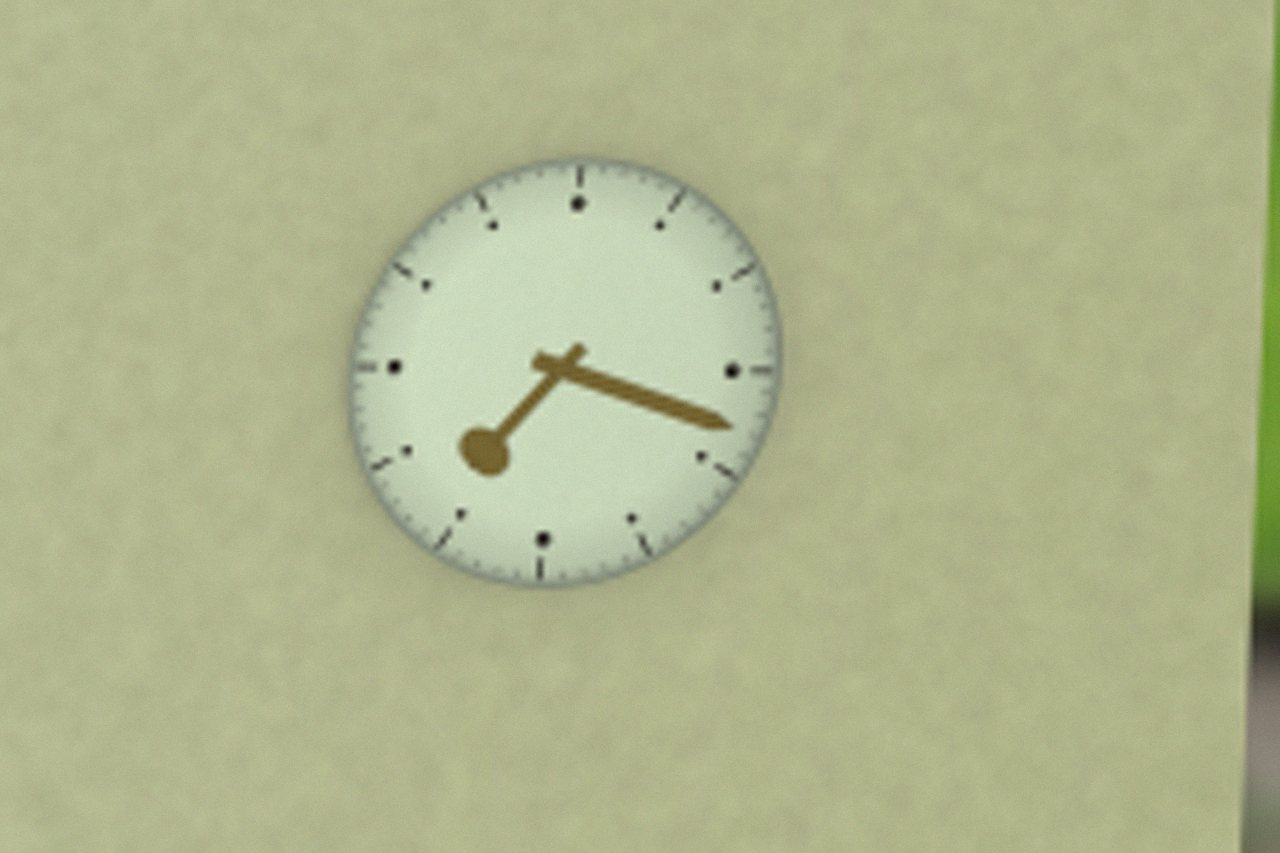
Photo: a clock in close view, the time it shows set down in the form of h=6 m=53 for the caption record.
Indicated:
h=7 m=18
